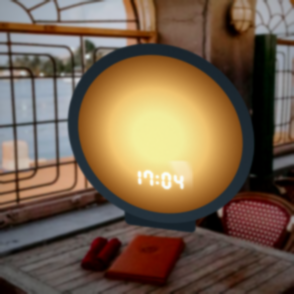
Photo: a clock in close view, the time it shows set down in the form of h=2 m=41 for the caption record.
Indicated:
h=17 m=4
